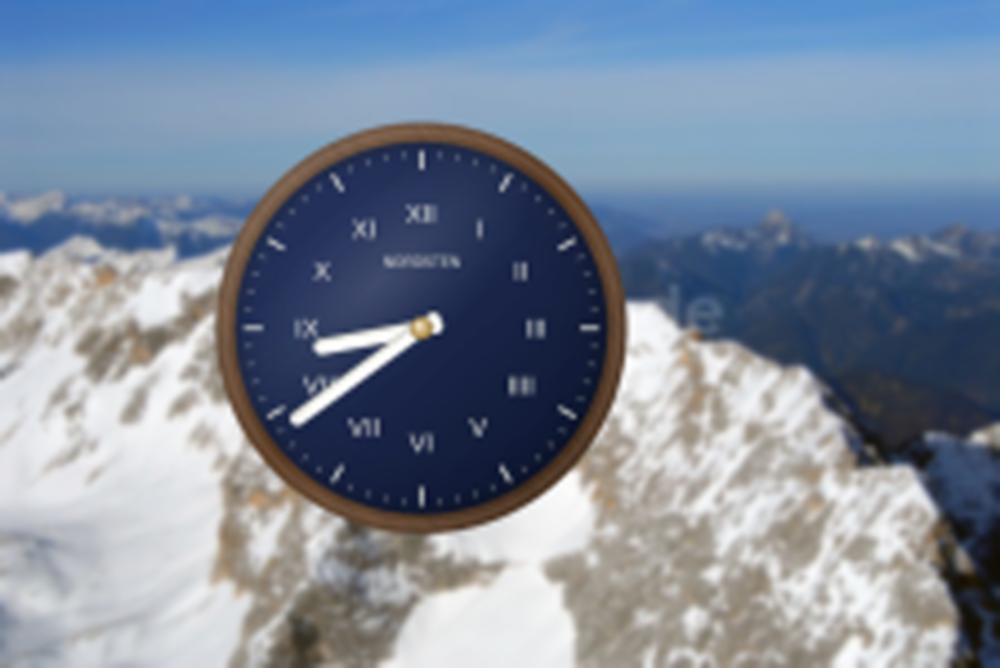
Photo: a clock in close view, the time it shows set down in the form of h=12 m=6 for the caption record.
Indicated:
h=8 m=39
